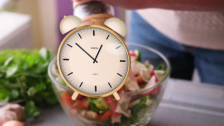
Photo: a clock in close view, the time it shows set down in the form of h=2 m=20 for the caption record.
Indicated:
h=12 m=52
